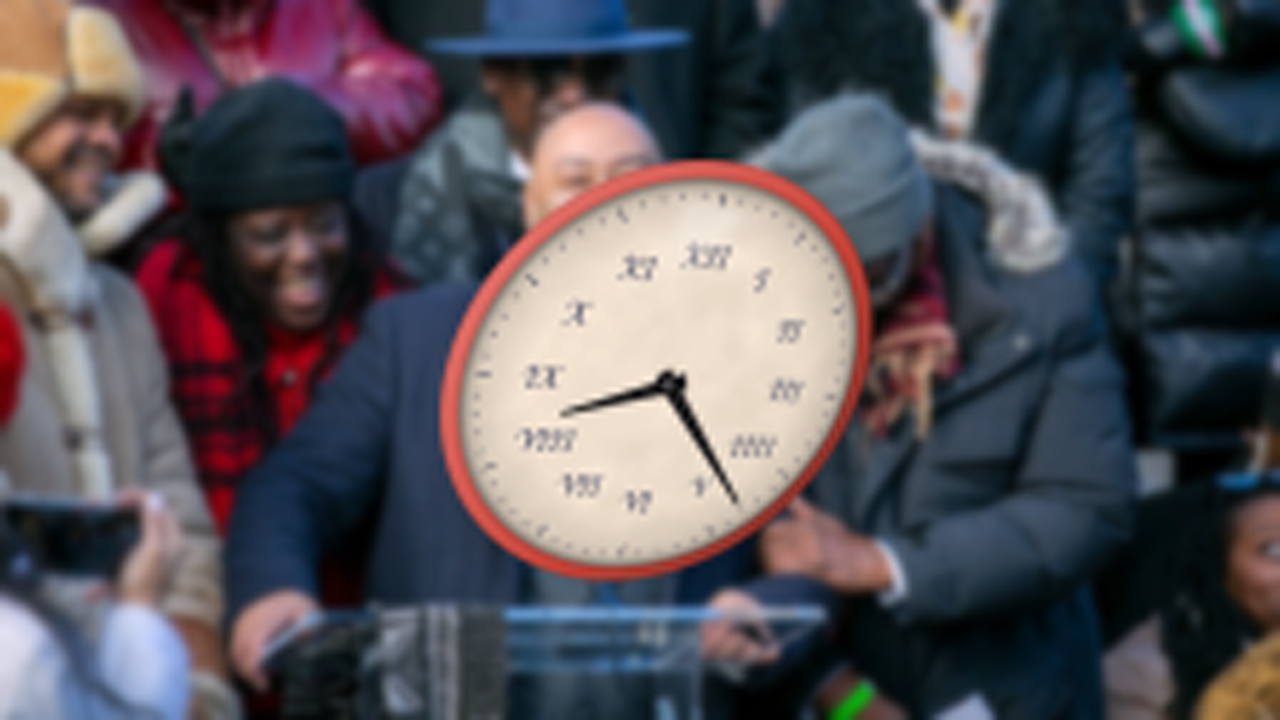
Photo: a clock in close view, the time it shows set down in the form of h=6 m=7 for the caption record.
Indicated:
h=8 m=23
